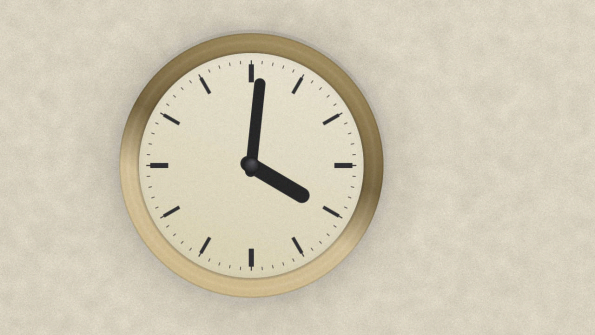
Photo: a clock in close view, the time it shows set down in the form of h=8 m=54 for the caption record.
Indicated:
h=4 m=1
